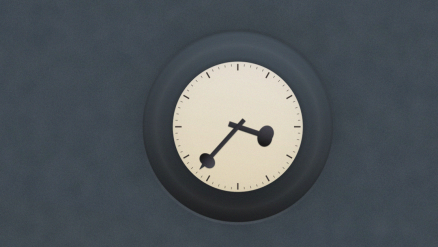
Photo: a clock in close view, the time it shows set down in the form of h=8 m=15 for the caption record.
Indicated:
h=3 m=37
